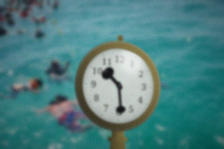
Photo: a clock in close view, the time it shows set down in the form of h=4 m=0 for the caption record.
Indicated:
h=10 m=29
